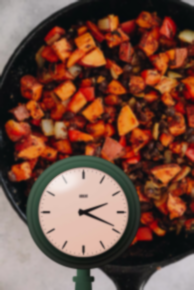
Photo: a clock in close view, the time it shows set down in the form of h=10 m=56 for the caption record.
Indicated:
h=2 m=19
